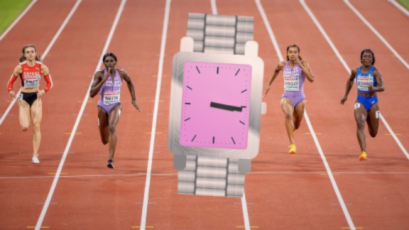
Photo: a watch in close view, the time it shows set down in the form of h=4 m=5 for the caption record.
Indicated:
h=3 m=16
